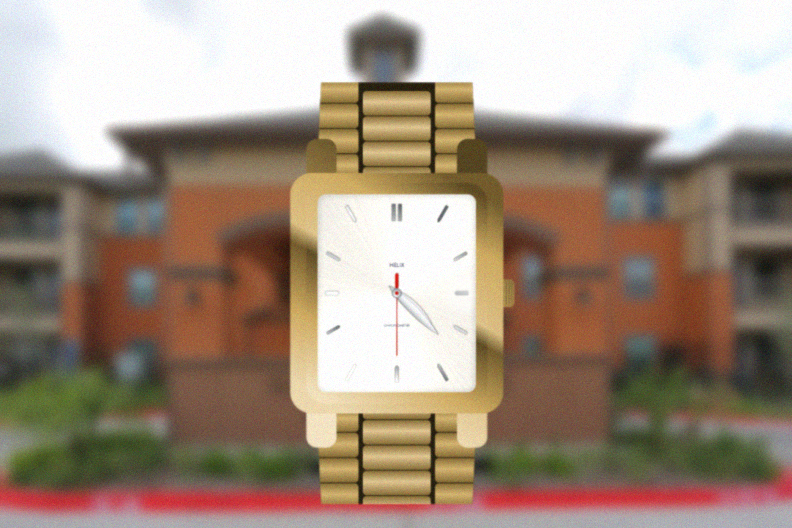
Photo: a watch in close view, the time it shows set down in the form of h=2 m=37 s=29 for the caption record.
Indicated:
h=4 m=22 s=30
